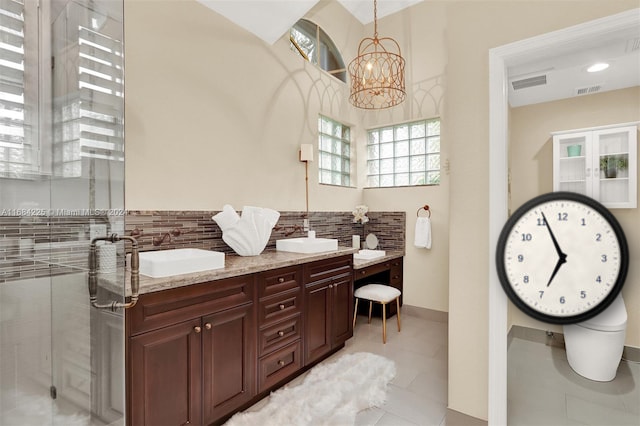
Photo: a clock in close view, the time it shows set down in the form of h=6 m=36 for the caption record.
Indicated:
h=6 m=56
